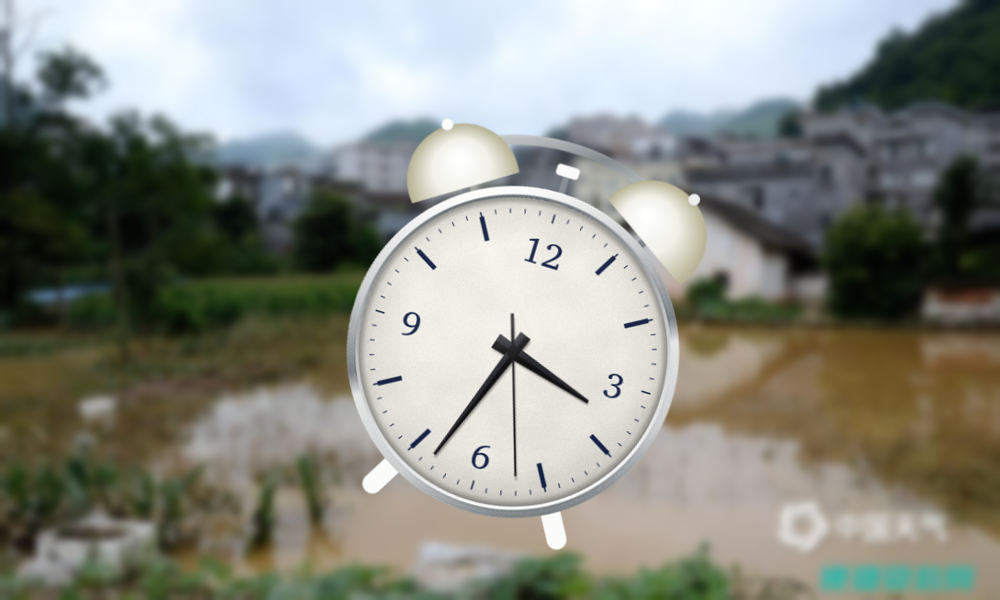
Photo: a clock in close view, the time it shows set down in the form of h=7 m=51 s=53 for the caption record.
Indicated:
h=3 m=33 s=27
